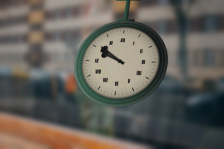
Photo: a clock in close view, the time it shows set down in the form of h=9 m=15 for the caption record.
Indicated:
h=9 m=51
